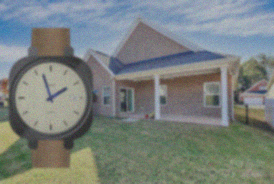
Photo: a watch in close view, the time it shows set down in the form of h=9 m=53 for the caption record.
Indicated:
h=1 m=57
